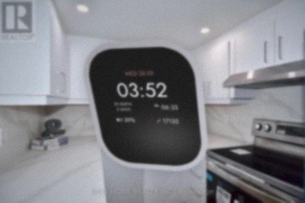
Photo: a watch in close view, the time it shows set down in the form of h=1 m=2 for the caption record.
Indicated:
h=3 m=52
